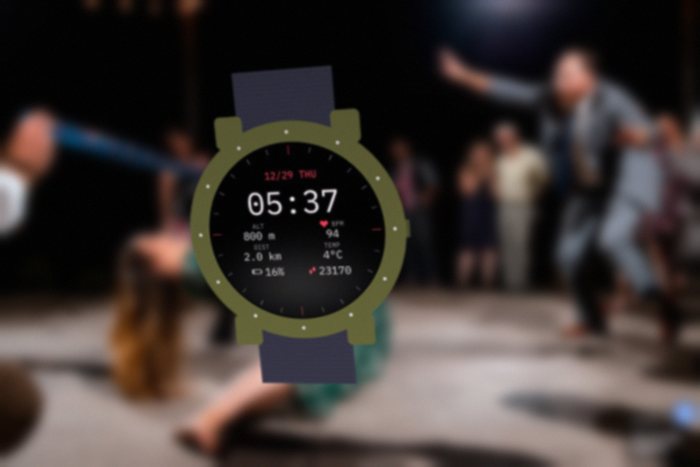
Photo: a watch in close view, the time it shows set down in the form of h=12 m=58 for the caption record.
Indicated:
h=5 m=37
